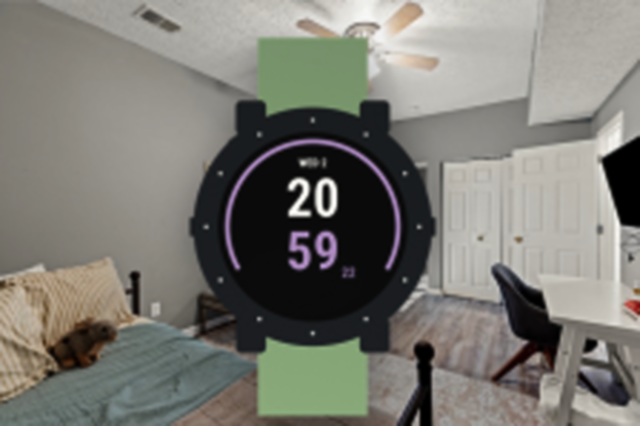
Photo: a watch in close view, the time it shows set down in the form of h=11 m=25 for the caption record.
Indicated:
h=20 m=59
